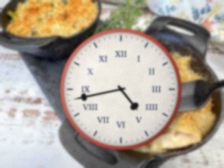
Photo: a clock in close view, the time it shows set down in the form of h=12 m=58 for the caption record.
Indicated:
h=4 m=43
